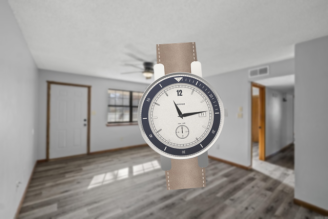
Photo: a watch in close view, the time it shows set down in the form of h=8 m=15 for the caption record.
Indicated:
h=11 m=14
